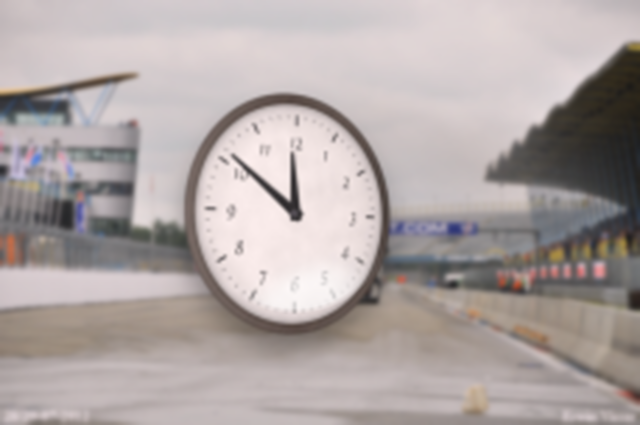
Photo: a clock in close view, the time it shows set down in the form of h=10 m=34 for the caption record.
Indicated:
h=11 m=51
